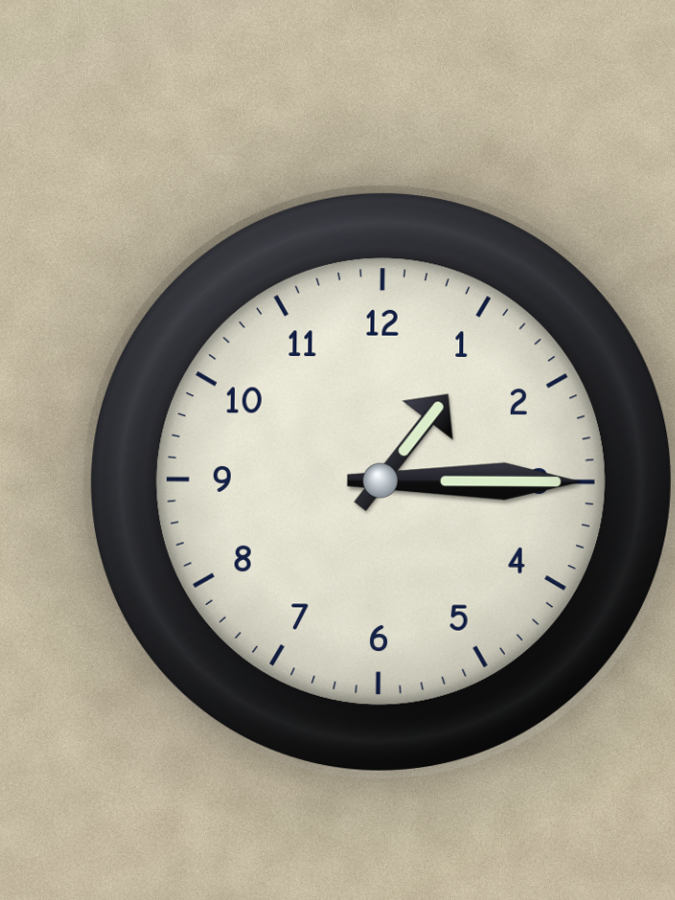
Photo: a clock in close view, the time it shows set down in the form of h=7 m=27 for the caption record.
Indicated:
h=1 m=15
